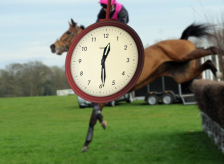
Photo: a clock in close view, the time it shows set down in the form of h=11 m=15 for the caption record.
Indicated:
h=12 m=29
